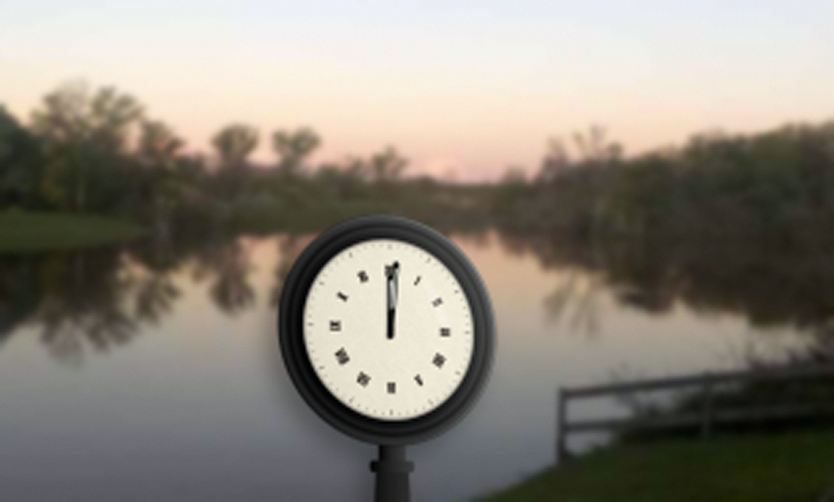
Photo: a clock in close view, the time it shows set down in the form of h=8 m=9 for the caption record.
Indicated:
h=12 m=1
